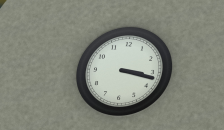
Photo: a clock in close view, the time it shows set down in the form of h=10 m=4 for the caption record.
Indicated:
h=3 m=17
